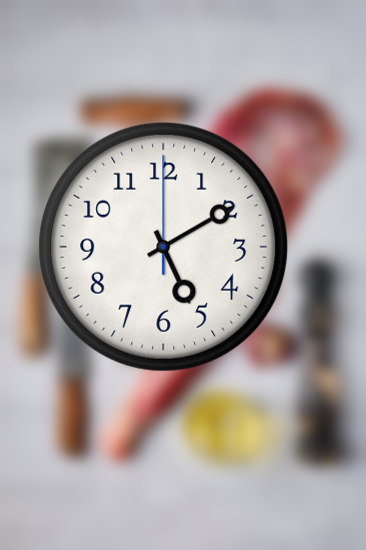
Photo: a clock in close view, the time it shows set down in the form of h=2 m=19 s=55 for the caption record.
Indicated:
h=5 m=10 s=0
